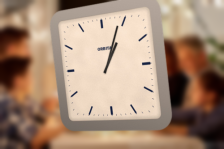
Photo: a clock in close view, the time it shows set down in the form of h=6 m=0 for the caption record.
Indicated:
h=1 m=4
